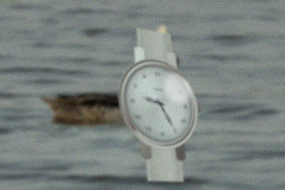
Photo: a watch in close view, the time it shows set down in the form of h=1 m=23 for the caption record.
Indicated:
h=9 m=25
